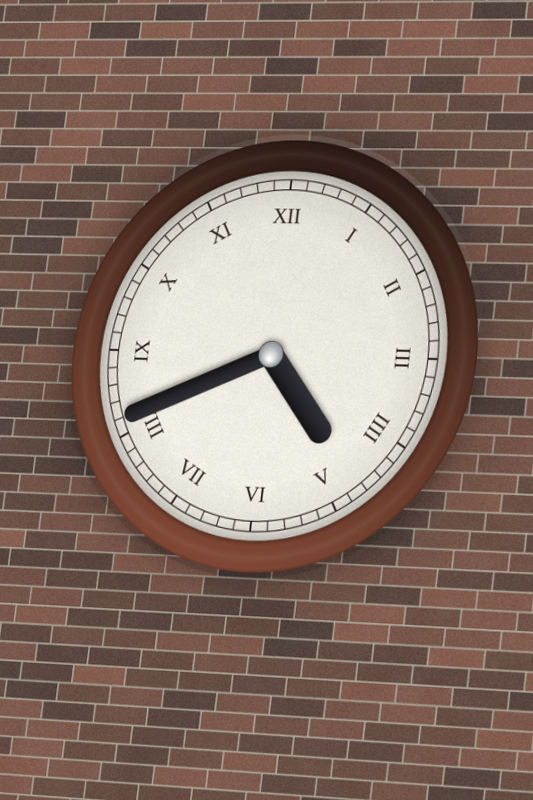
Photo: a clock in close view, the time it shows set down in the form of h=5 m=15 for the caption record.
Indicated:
h=4 m=41
